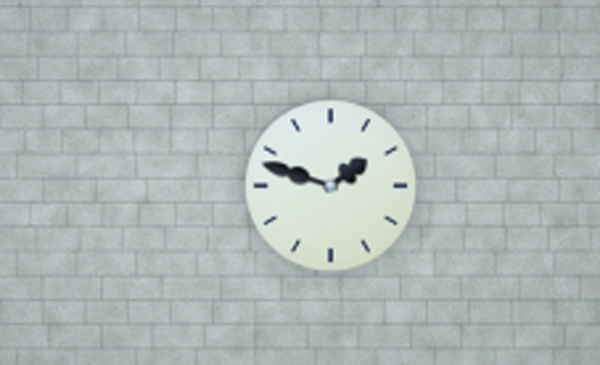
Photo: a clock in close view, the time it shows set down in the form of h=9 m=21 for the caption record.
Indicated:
h=1 m=48
